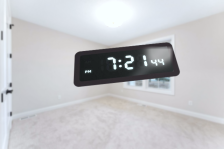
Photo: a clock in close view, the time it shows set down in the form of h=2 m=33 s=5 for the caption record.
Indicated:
h=7 m=21 s=44
